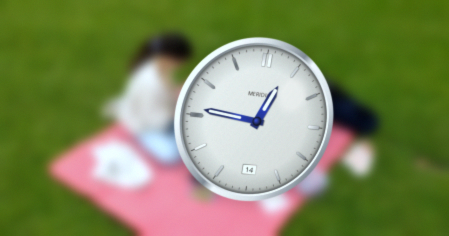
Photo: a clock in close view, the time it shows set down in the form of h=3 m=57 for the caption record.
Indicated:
h=12 m=46
